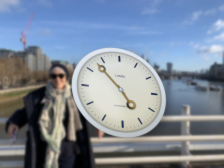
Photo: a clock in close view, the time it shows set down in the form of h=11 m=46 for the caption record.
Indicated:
h=4 m=53
